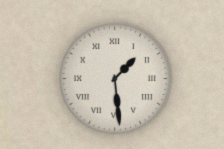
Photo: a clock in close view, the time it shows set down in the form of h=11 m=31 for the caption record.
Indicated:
h=1 m=29
